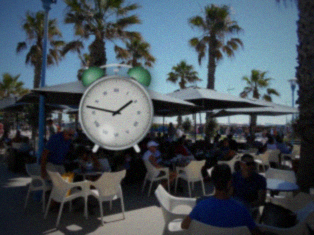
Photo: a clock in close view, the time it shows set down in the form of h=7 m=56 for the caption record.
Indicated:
h=1 m=47
